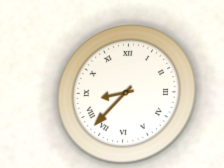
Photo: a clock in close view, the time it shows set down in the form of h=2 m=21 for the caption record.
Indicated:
h=8 m=37
